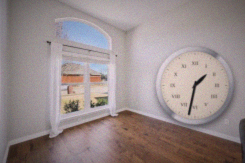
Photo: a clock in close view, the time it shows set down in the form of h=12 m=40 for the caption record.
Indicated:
h=1 m=32
